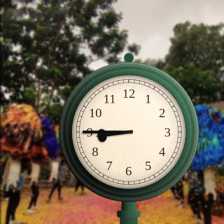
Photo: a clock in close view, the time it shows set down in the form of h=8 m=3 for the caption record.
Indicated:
h=8 m=45
